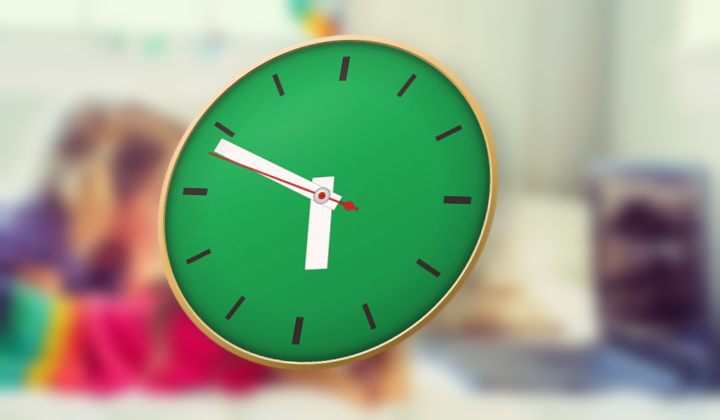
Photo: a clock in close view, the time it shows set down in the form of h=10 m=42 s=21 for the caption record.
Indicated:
h=5 m=48 s=48
